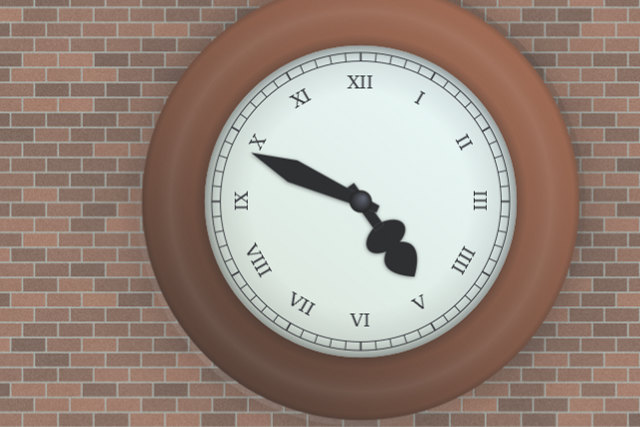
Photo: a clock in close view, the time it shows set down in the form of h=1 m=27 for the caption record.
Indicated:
h=4 m=49
